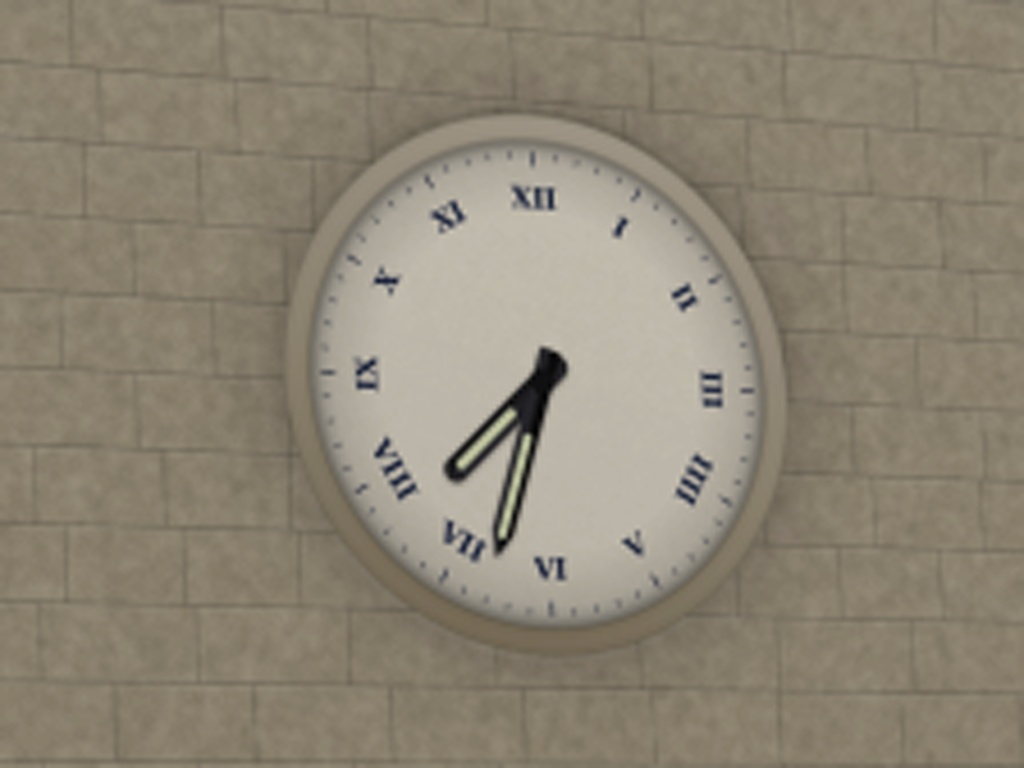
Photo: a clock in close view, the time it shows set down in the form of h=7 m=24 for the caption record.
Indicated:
h=7 m=33
